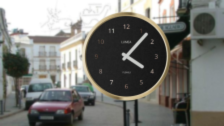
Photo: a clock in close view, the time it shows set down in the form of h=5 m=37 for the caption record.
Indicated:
h=4 m=7
